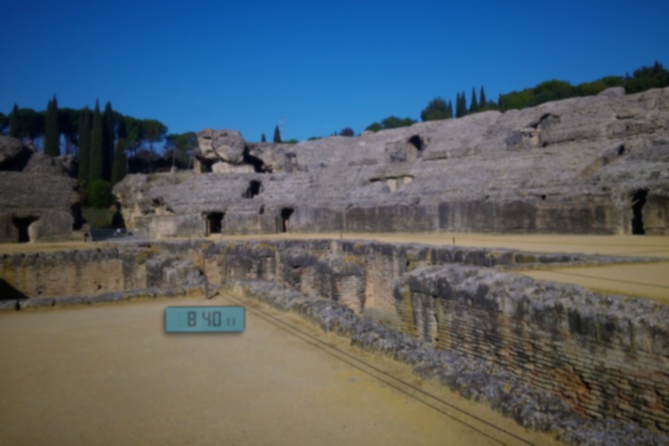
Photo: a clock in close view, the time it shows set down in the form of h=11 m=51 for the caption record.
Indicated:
h=8 m=40
